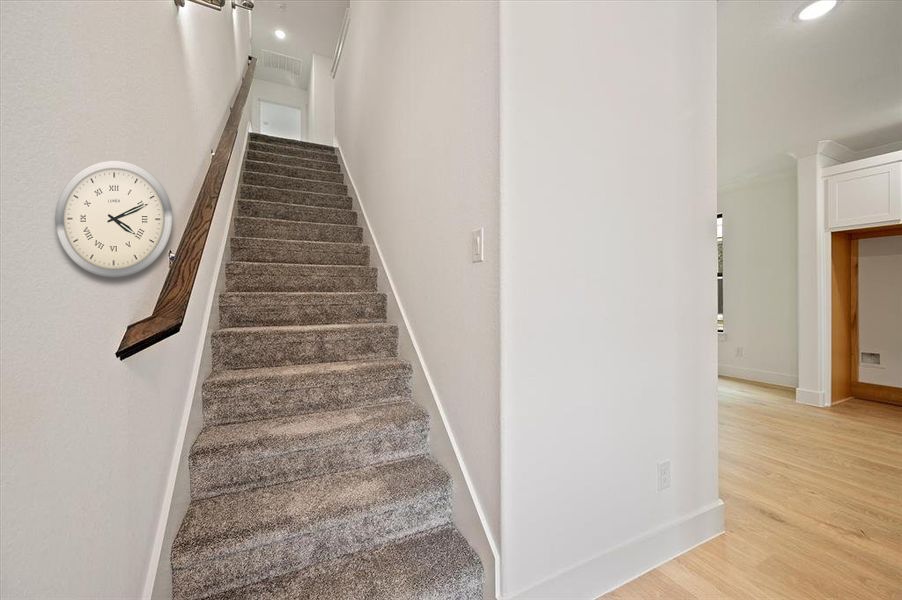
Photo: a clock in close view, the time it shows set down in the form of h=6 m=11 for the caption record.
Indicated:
h=4 m=11
